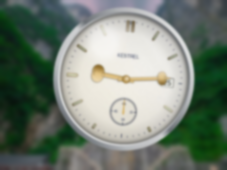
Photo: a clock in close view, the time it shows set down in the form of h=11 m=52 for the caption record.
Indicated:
h=9 m=14
